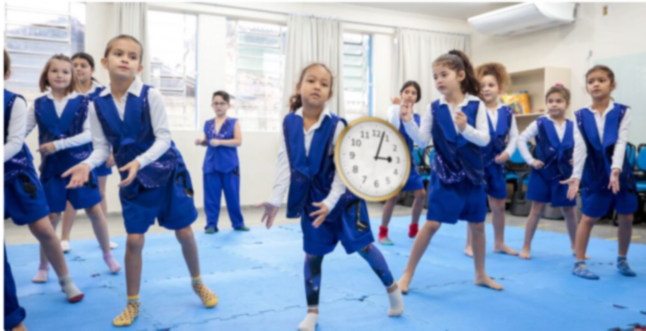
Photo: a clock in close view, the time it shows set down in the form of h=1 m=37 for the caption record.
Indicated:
h=3 m=3
